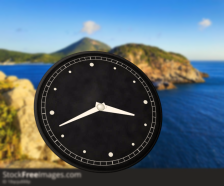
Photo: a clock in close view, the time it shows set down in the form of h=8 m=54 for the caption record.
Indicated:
h=3 m=42
